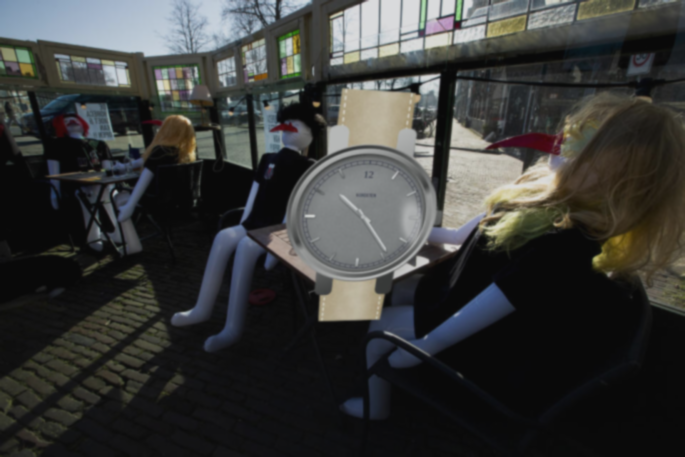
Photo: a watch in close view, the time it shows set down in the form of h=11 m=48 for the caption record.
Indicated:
h=10 m=24
